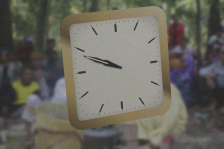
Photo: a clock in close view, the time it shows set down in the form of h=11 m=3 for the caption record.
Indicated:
h=9 m=49
